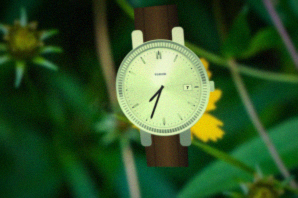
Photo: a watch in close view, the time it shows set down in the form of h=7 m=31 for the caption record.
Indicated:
h=7 m=34
